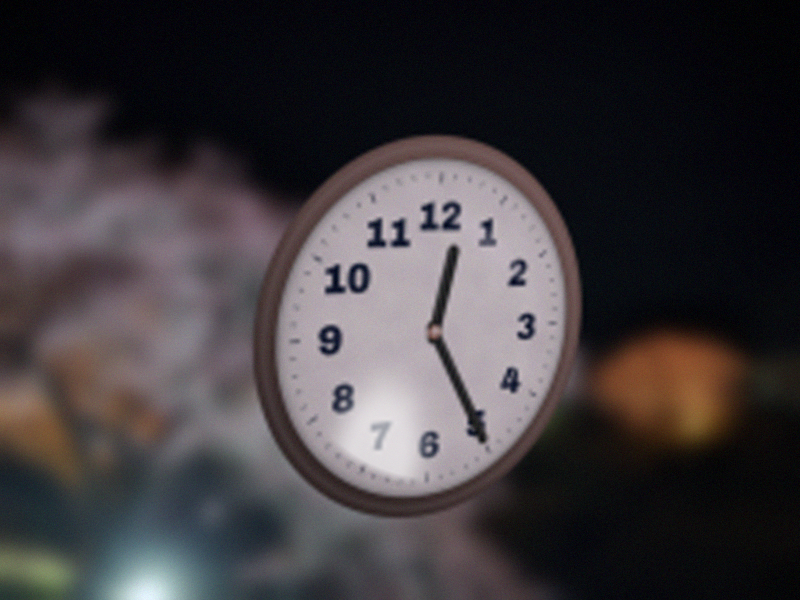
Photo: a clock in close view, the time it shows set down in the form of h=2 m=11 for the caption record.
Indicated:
h=12 m=25
